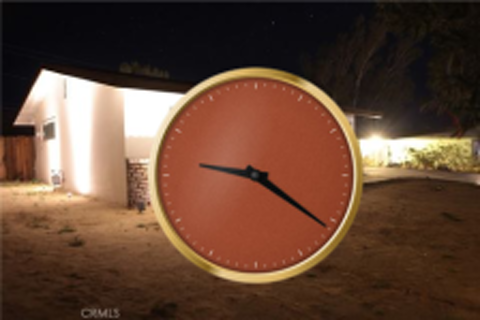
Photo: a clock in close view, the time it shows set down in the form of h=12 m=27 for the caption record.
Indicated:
h=9 m=21
